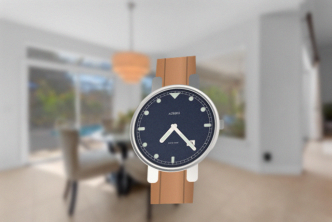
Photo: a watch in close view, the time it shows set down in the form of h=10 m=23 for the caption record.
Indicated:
h=7 m=23
